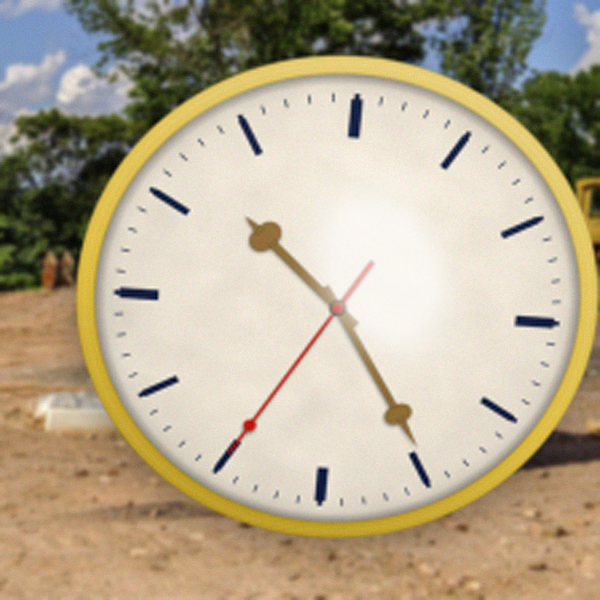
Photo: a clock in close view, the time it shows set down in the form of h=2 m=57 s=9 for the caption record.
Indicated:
h=10 m=24 s=35
